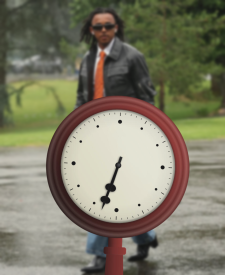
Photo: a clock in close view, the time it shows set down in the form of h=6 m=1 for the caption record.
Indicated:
h=6 m=33
